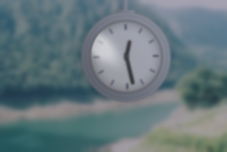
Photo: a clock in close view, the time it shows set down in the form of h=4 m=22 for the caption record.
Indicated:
h=12 m=28
